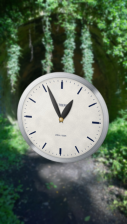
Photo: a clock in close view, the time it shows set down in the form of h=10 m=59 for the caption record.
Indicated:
h=12 m=56
